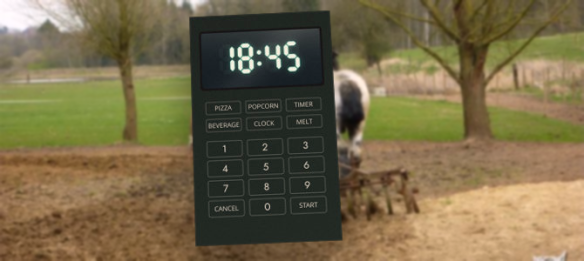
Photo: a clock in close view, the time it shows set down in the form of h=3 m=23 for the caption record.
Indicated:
h=18 m=45
